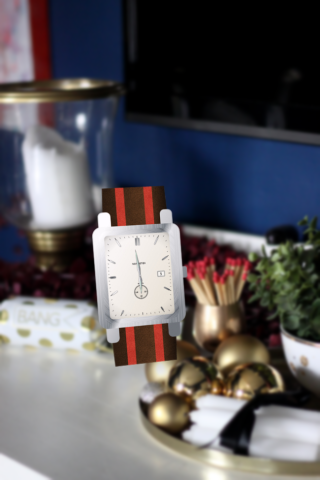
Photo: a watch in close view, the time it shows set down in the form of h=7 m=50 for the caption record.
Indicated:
h=5 m=59
